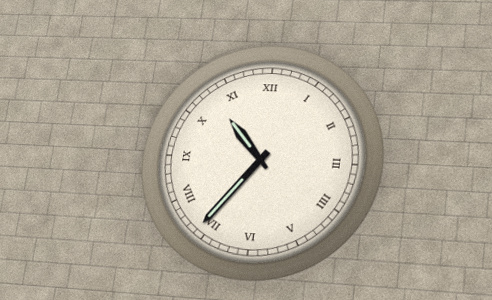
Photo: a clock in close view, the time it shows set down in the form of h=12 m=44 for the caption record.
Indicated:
h=10 m=36
